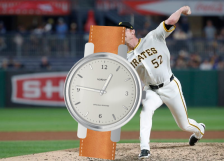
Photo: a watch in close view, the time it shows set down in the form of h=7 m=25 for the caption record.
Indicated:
h=12 m=46
